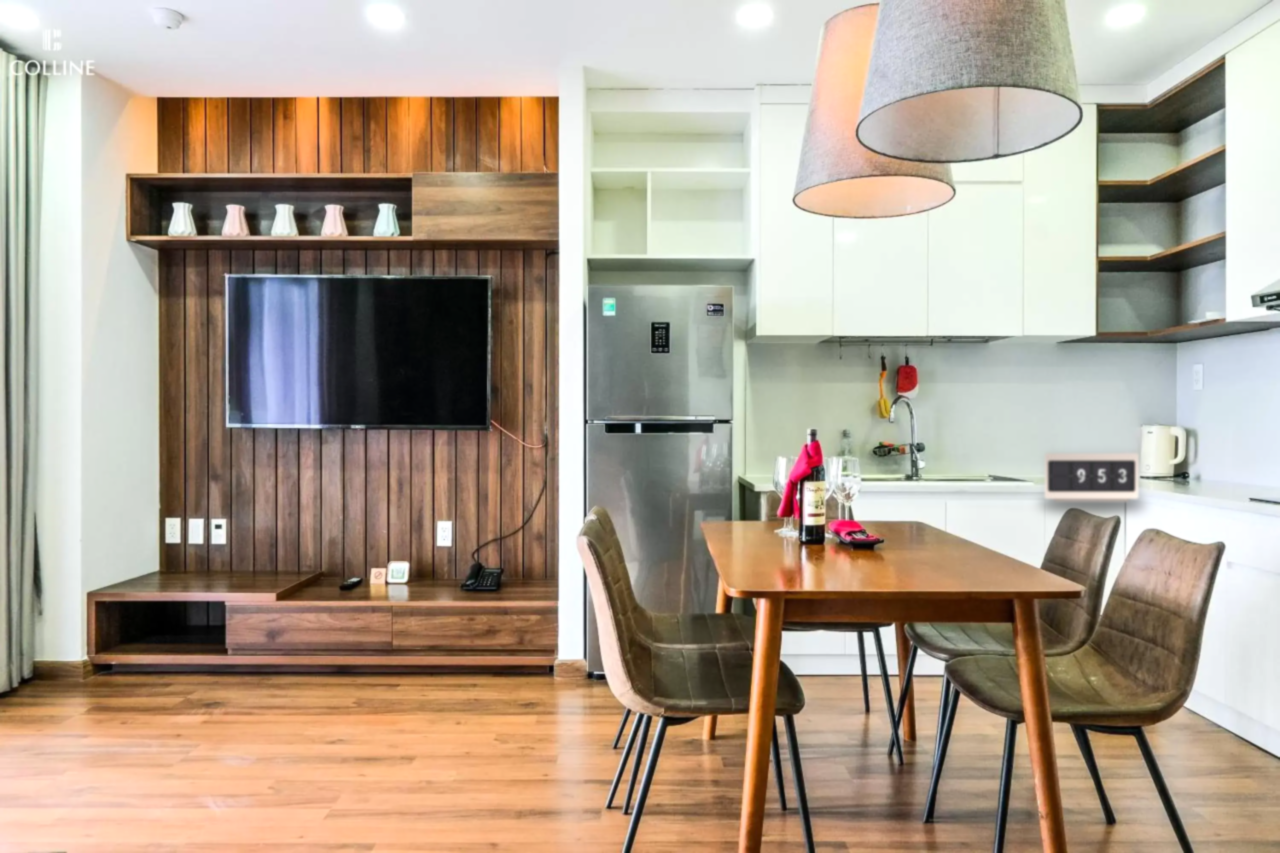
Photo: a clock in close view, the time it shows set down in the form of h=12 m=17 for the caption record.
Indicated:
h=9 m=53
